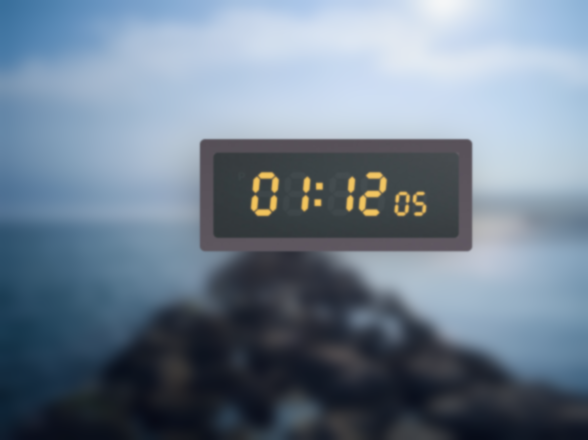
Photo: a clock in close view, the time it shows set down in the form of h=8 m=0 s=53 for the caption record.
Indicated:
h=1 m=12 s=5
